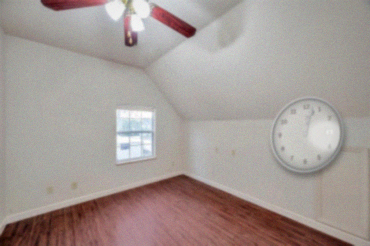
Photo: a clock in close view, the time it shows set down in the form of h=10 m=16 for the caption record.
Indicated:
h=12 m=2
